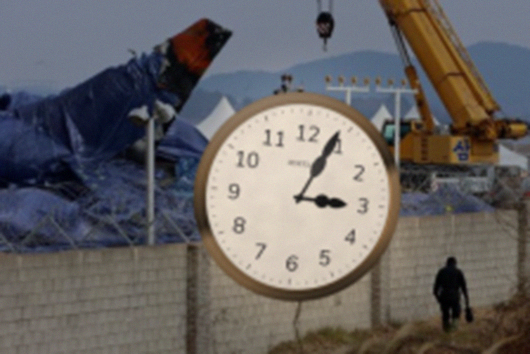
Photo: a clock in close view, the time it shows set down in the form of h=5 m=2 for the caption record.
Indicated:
h=3 m=4
